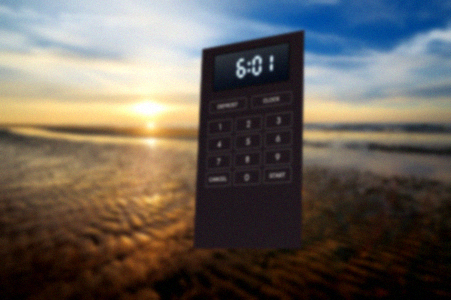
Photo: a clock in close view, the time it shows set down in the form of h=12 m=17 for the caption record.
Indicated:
h=6 m=1
